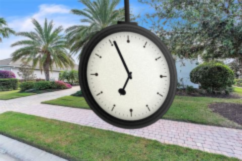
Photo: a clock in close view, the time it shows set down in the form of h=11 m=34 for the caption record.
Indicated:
h=6 m=56
